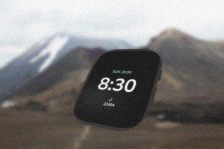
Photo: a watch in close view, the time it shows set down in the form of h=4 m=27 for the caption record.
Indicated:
h=8 m=30
